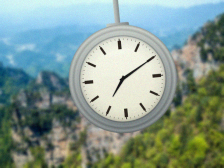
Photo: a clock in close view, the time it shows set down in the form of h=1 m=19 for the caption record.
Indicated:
h=7 m=10
